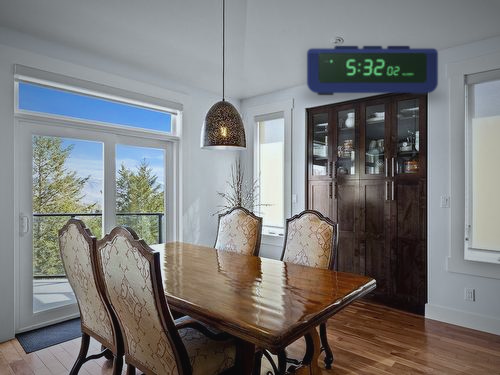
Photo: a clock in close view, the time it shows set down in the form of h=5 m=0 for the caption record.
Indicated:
h=5 m=32
